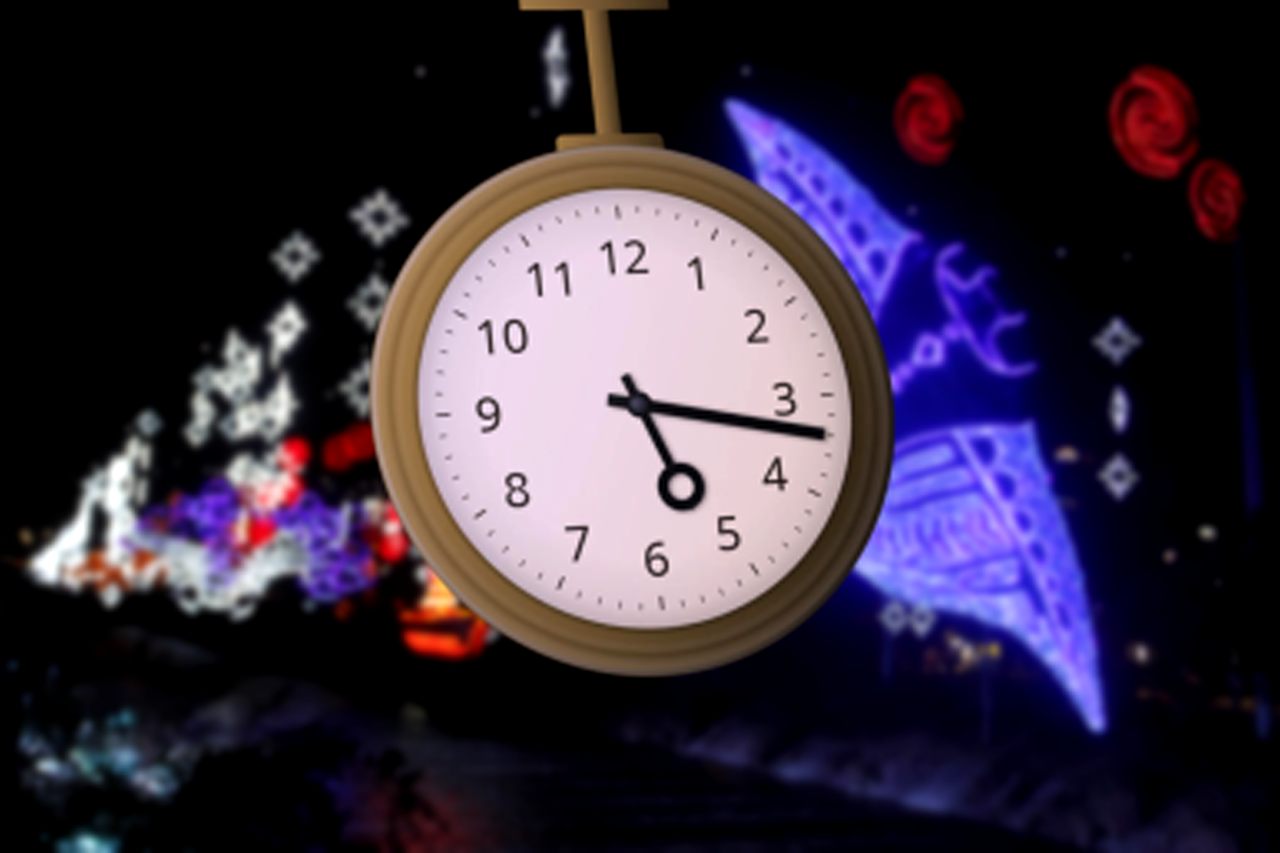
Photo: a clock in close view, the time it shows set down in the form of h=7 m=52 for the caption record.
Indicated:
h=5 m=17
